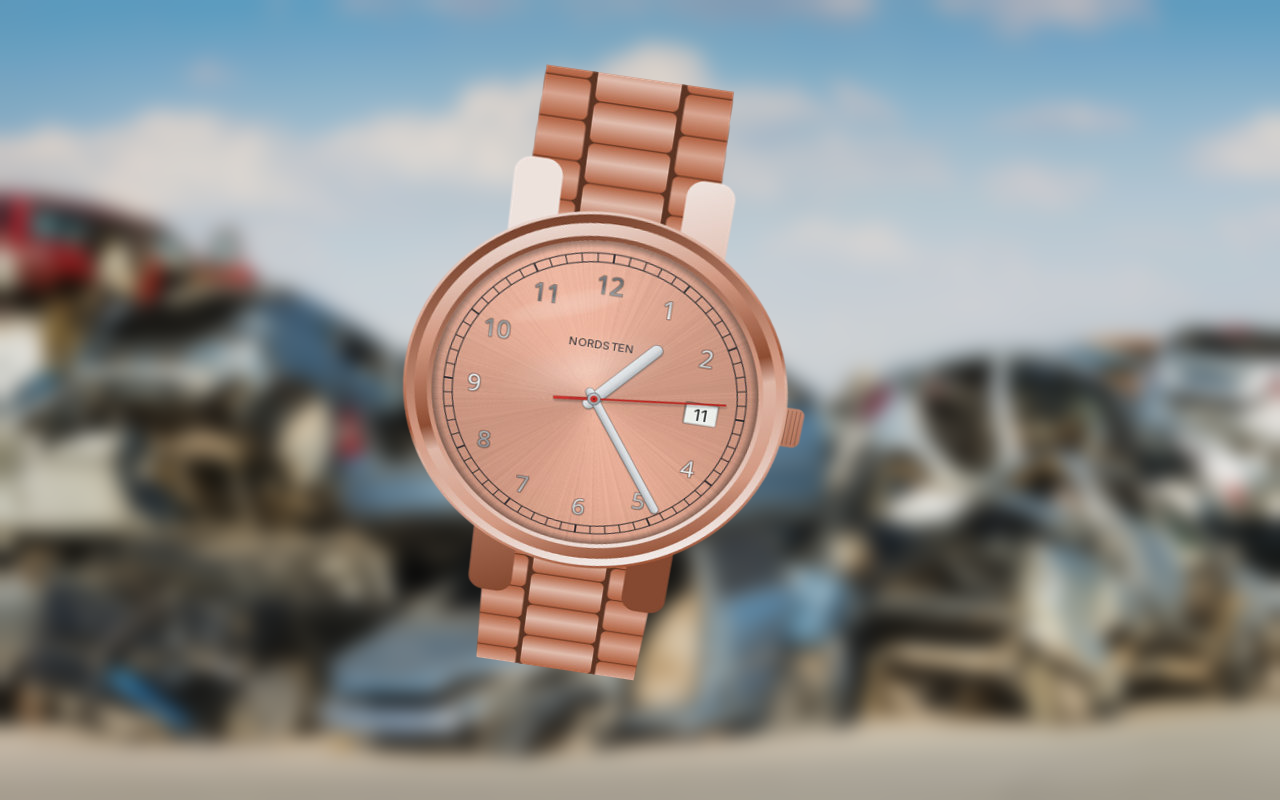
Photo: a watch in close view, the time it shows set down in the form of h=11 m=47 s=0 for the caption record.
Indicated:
h=1 m=24 s=14
